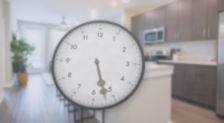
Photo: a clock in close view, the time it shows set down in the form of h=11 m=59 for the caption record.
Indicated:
h=5 m=27
